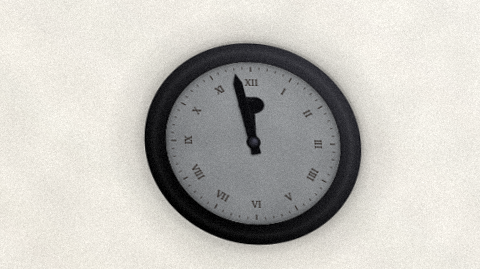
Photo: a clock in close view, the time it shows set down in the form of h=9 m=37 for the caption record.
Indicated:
h=11 m=58
